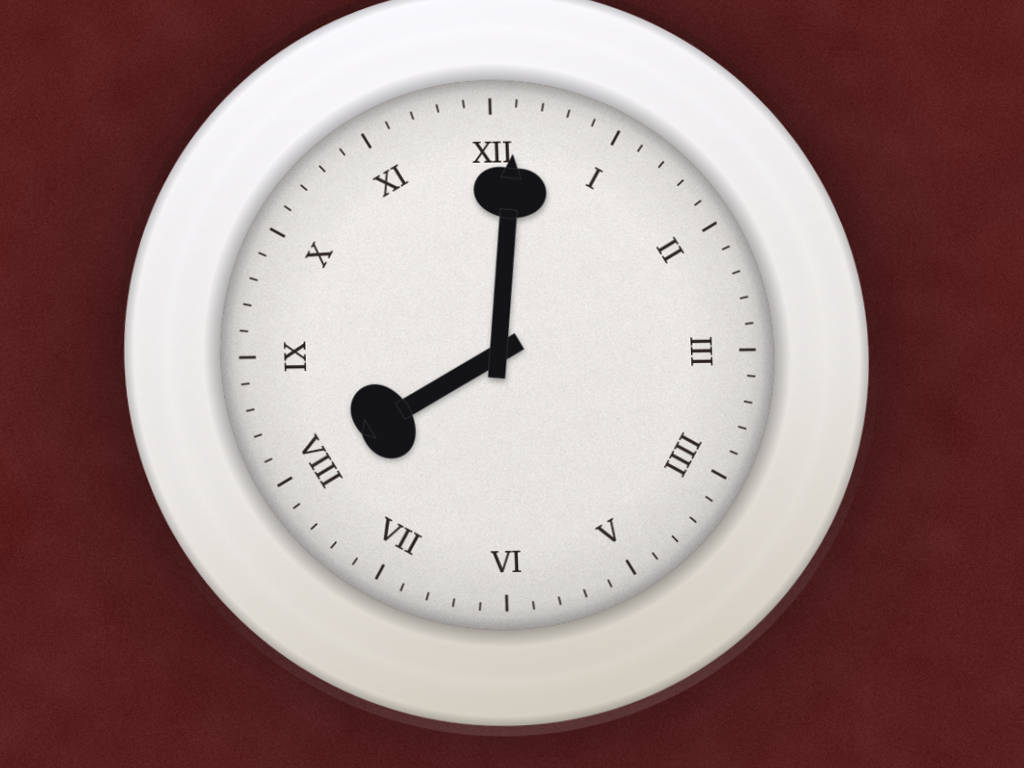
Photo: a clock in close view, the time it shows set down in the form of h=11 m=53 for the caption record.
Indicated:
h=8 m=1
